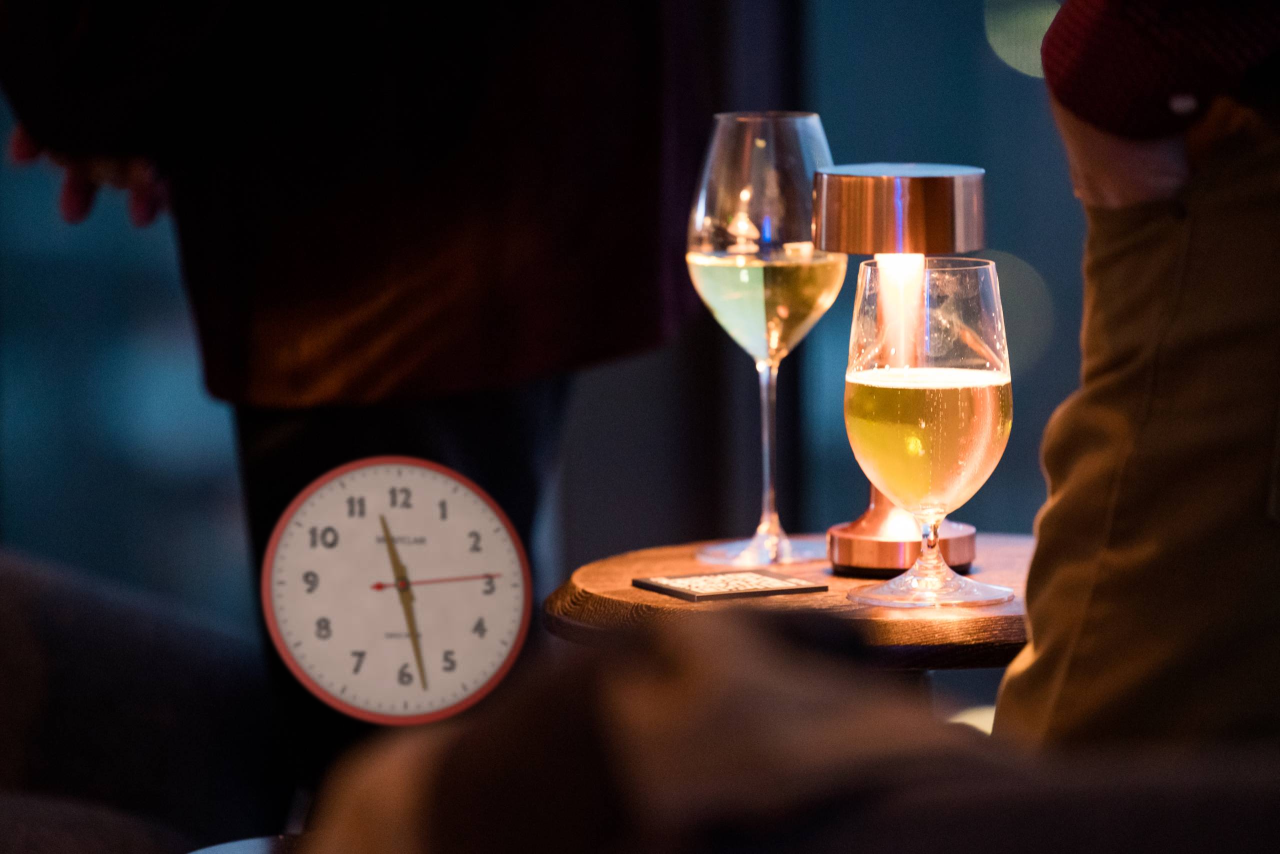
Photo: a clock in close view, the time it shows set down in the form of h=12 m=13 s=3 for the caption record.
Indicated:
h=11 m=28 s=14
